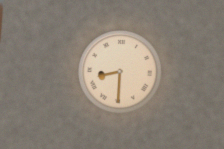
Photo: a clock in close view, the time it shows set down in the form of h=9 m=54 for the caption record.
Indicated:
h=8 m=30
